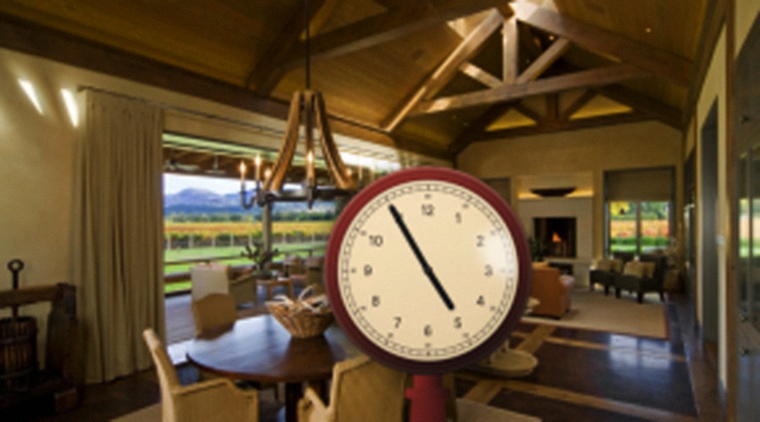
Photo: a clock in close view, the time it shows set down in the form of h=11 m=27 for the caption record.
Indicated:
h=4 m=55
